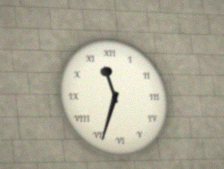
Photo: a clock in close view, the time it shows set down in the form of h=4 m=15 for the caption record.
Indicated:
h=11 m=34
